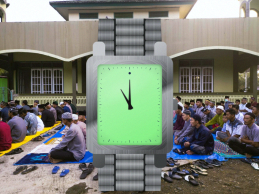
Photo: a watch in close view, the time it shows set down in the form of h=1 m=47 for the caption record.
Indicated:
h=11 m=0
